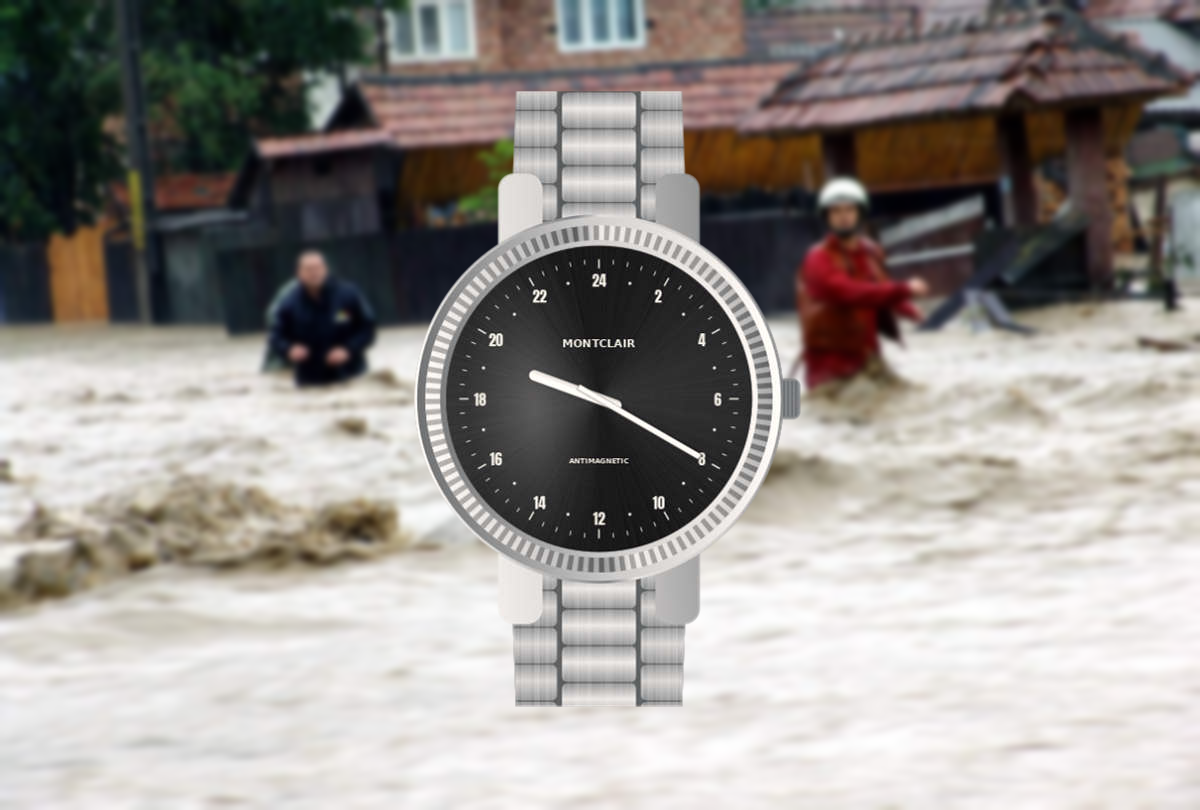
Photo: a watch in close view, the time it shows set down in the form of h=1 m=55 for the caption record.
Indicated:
h=19 m=20
